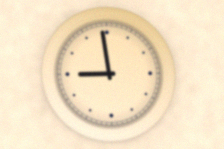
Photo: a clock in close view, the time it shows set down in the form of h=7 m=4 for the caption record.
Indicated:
h=8 m=59
